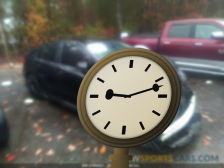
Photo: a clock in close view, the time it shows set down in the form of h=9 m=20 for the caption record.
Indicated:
h=9 m=12
